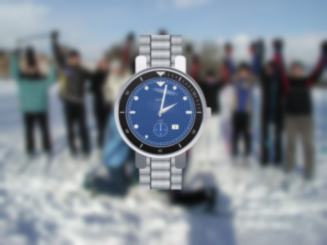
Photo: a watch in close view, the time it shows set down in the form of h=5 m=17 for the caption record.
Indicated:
h=2 m=2
